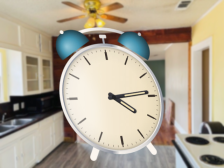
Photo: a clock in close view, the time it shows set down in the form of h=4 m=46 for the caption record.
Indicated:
h=4 m=14
